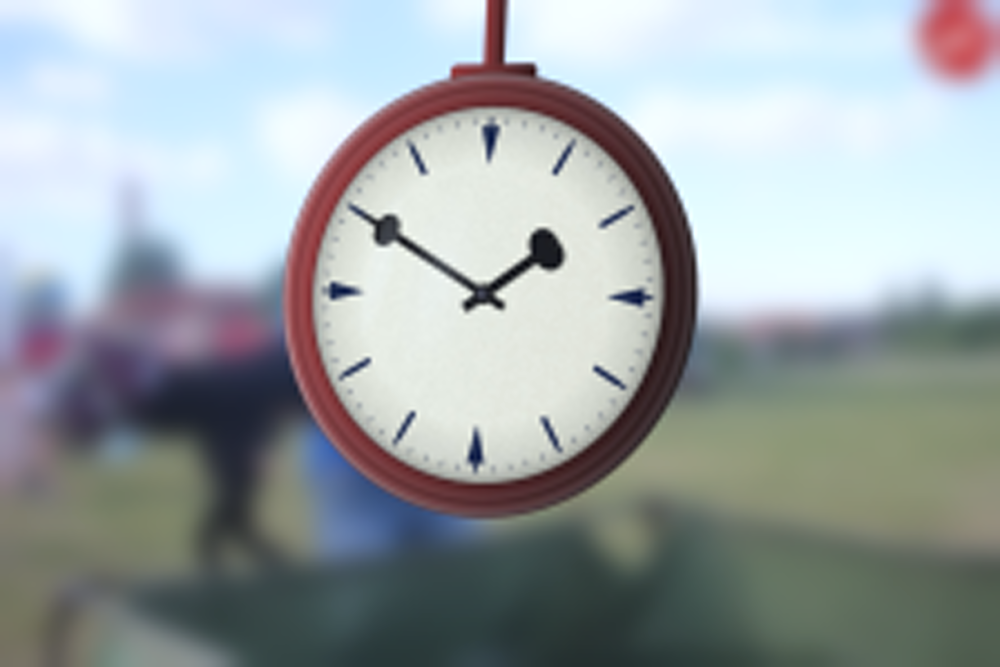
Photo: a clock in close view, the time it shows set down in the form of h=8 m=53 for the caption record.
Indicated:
h=1 m=50
